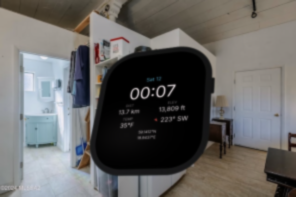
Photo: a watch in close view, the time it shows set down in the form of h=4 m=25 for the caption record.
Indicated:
h=0 m=7
